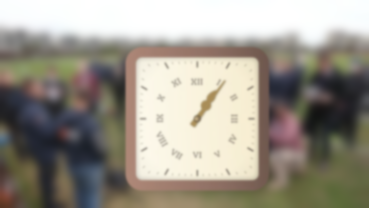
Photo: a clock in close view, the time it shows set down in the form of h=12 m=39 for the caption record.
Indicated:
h=1 m=6
